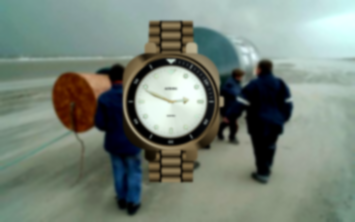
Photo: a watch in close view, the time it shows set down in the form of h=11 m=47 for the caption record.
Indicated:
h=2 m=49
